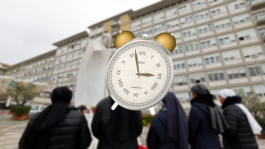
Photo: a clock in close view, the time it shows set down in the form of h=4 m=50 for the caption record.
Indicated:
h=2 m=57
